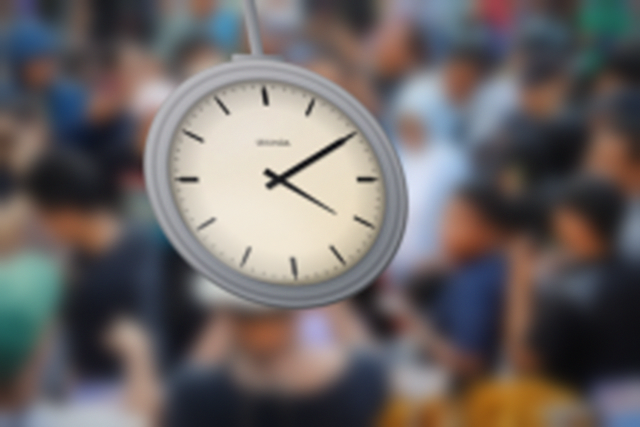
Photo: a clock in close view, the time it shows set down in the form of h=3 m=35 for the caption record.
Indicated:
h=4 m=10
